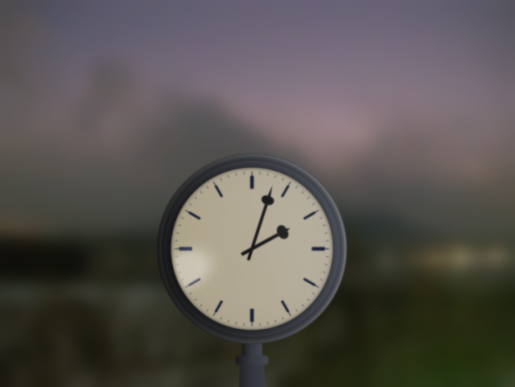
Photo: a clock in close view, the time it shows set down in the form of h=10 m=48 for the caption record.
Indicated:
h=2 m=3
